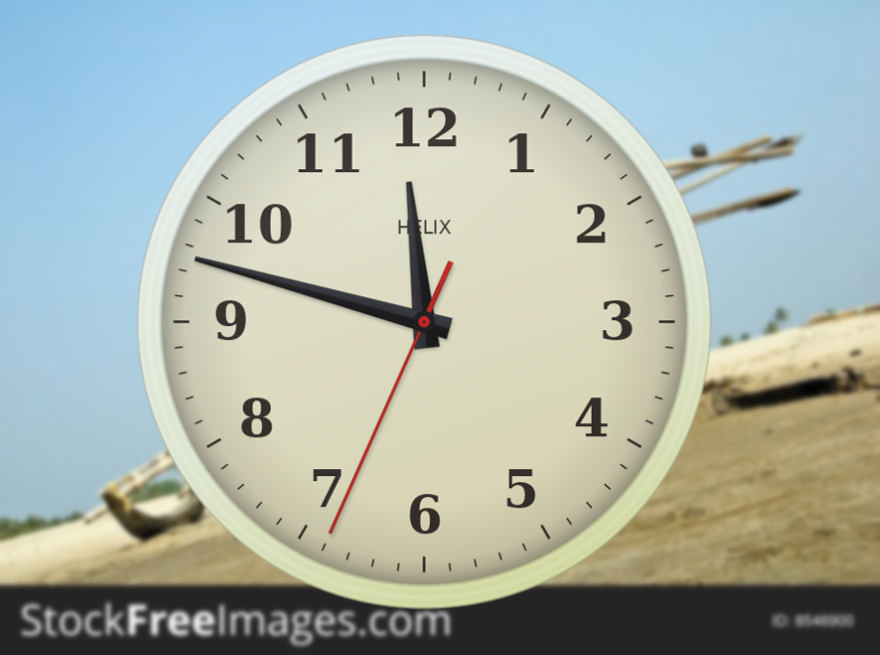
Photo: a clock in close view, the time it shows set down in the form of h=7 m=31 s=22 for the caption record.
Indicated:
h=11 m=47 s=34
